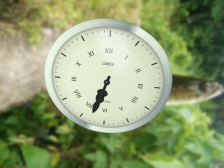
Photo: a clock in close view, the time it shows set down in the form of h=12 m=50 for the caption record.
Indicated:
h=6 m=33
